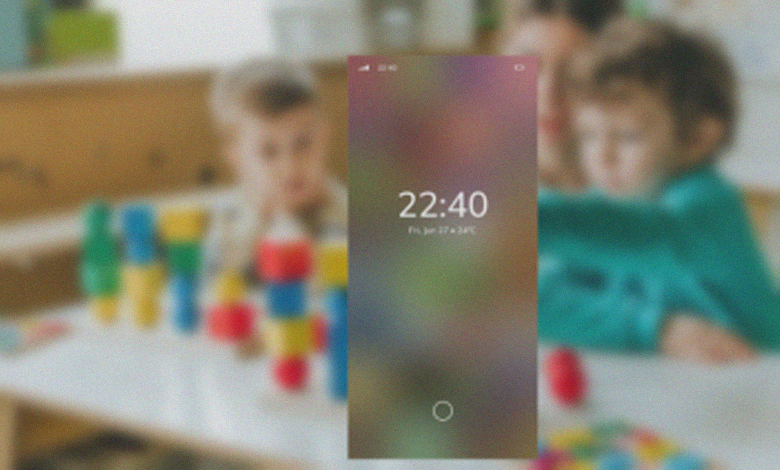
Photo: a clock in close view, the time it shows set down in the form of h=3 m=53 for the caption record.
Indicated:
h=22 m=40
